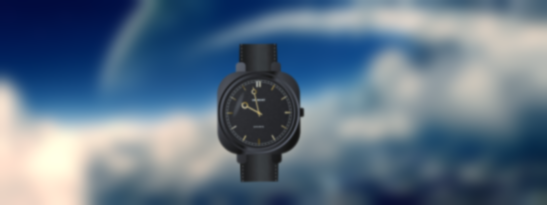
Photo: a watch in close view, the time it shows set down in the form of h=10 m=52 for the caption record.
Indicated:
h=9 m=58
